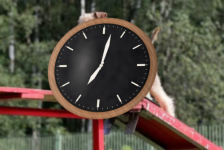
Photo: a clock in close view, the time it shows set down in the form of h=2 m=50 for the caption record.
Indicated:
h=7 m=2
